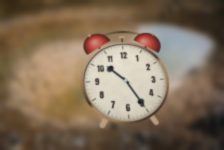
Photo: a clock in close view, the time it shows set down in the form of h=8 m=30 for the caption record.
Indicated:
h=10 m=25
